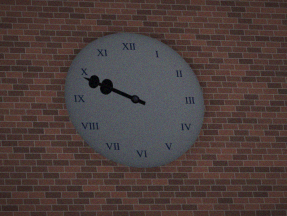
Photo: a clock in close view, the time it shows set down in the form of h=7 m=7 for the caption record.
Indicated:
h=9 m=49
